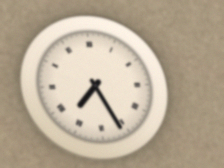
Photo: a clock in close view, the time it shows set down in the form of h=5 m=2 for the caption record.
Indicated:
h=7 m=26
